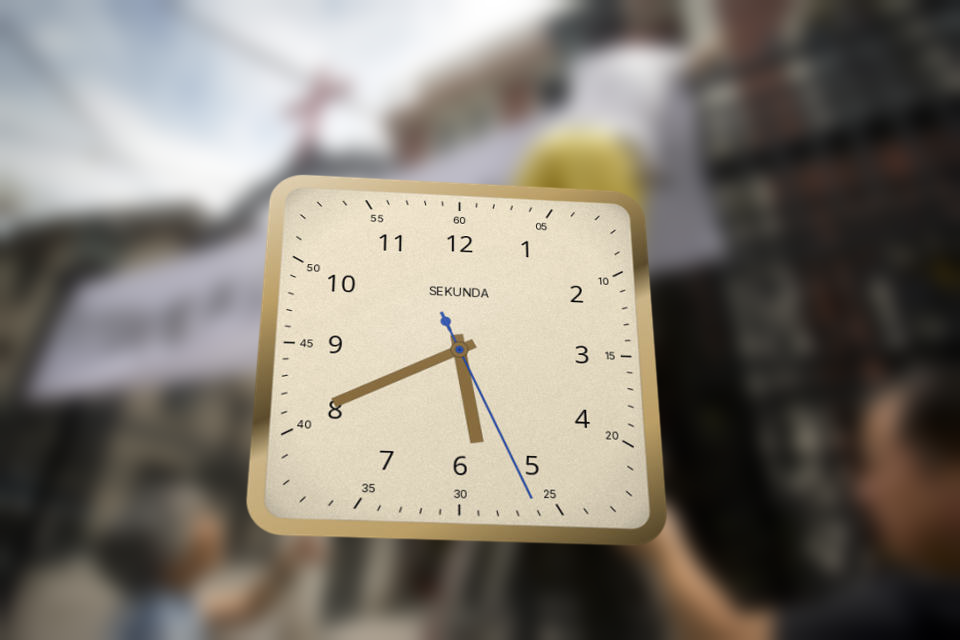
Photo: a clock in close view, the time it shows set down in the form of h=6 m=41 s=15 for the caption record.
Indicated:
h=5 m=40 s=26
